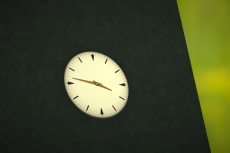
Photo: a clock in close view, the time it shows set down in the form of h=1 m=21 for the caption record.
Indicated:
h=3 m=47
